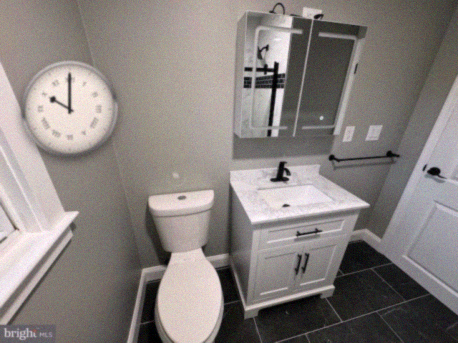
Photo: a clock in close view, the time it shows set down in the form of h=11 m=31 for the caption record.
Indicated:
h=10 m=0
